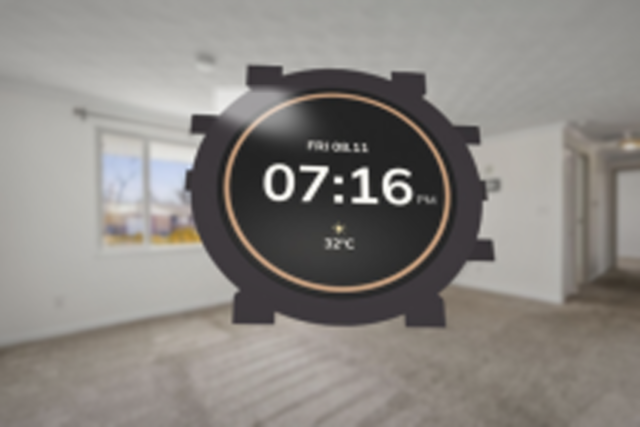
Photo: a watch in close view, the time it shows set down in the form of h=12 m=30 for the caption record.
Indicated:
h=7 m=16
